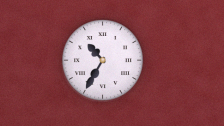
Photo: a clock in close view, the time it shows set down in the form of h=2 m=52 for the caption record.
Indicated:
h=10 m=35
